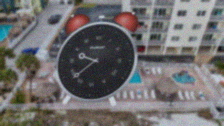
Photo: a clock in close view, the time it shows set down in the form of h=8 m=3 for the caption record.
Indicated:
h=9 m=38
